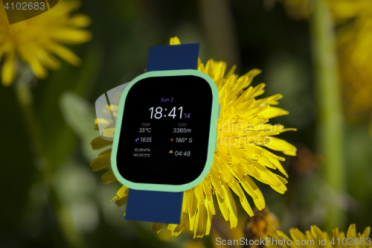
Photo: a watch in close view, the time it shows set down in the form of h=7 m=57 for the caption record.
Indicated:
h=18 m=41
